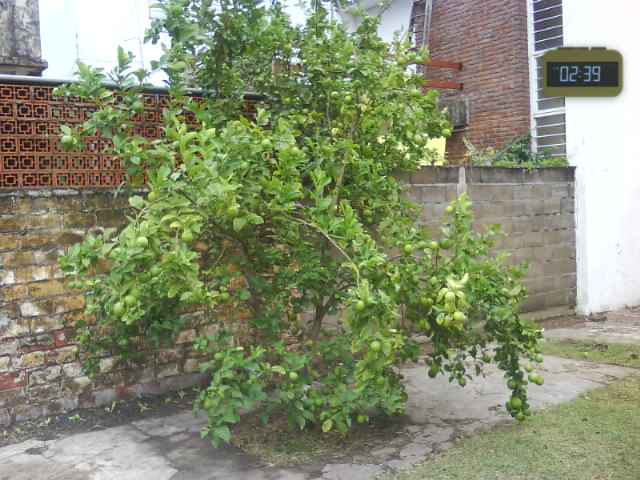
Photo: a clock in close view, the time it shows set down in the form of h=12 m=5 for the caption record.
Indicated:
h=2 m=39
